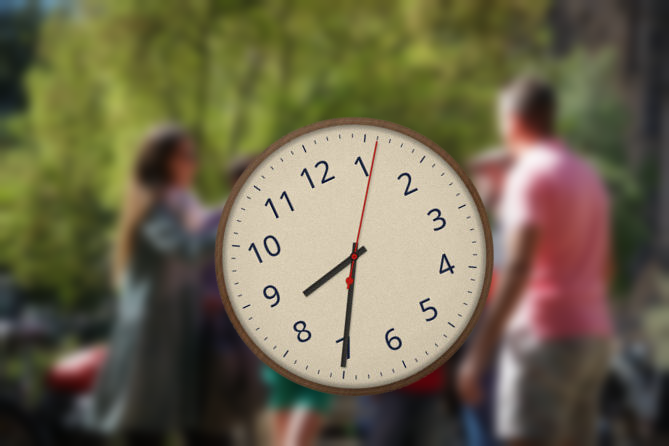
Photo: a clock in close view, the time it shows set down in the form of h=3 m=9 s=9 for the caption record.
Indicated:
h=8 m=35 s=6
